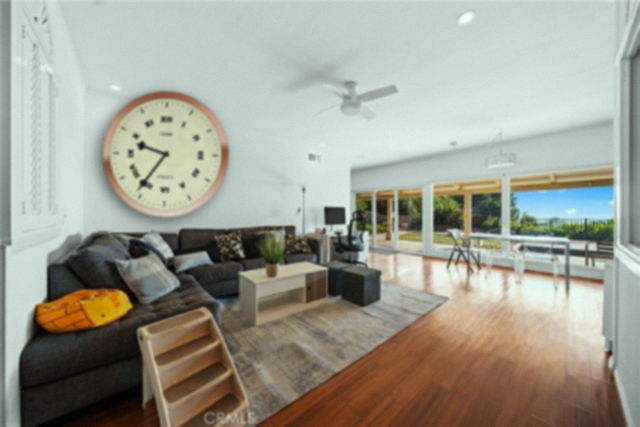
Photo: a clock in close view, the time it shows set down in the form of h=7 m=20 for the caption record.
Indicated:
h=9 m=36
